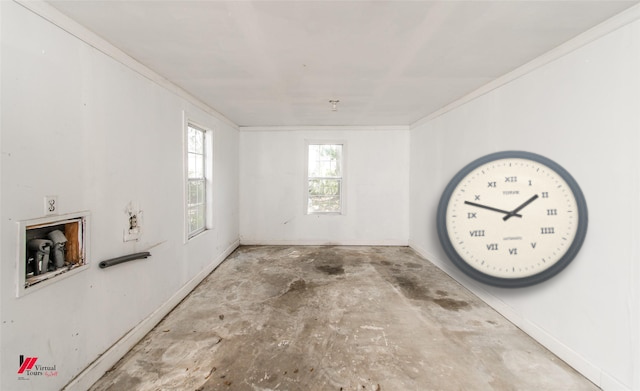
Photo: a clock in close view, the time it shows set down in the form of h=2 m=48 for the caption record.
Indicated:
h=1 m=48
